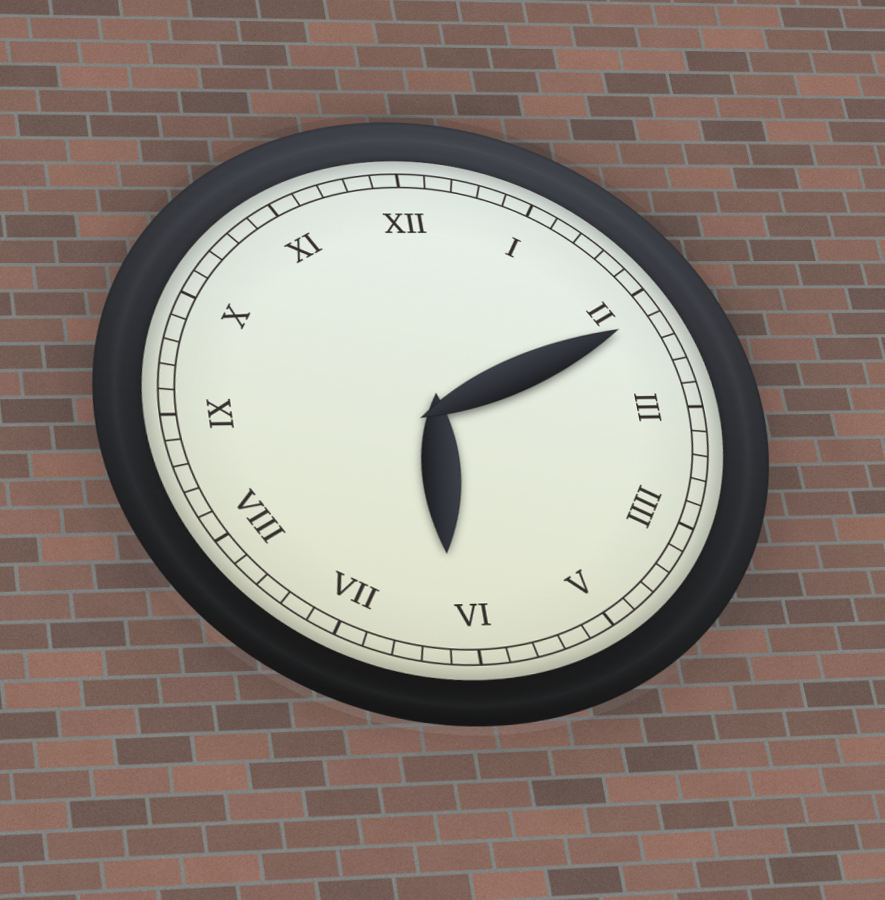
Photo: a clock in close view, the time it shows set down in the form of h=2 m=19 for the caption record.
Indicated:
h=6 m=11
